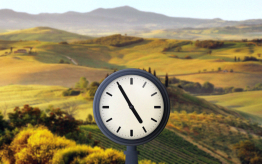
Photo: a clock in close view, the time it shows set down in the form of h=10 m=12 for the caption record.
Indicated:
h=4 m=55
